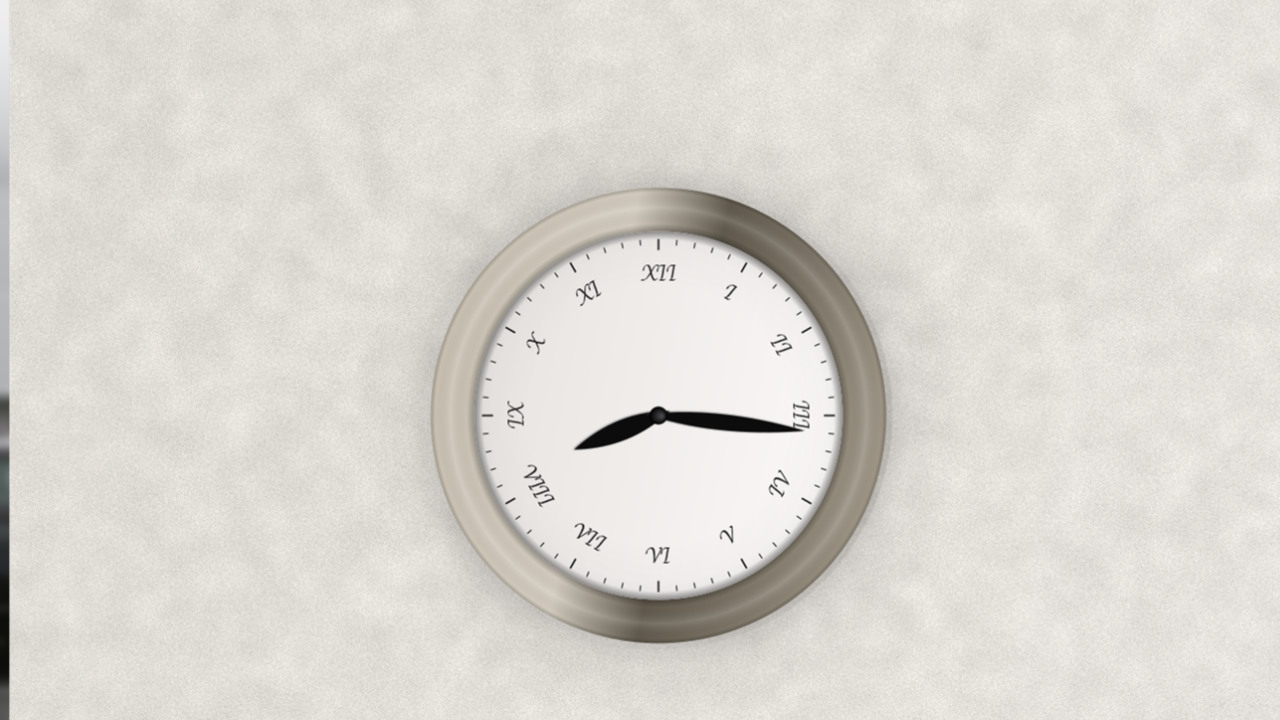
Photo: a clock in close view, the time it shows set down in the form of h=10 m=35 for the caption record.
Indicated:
h=8 m=16
